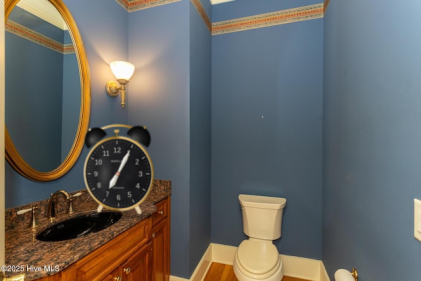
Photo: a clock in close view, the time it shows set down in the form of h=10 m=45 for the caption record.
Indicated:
h=7 m=5
